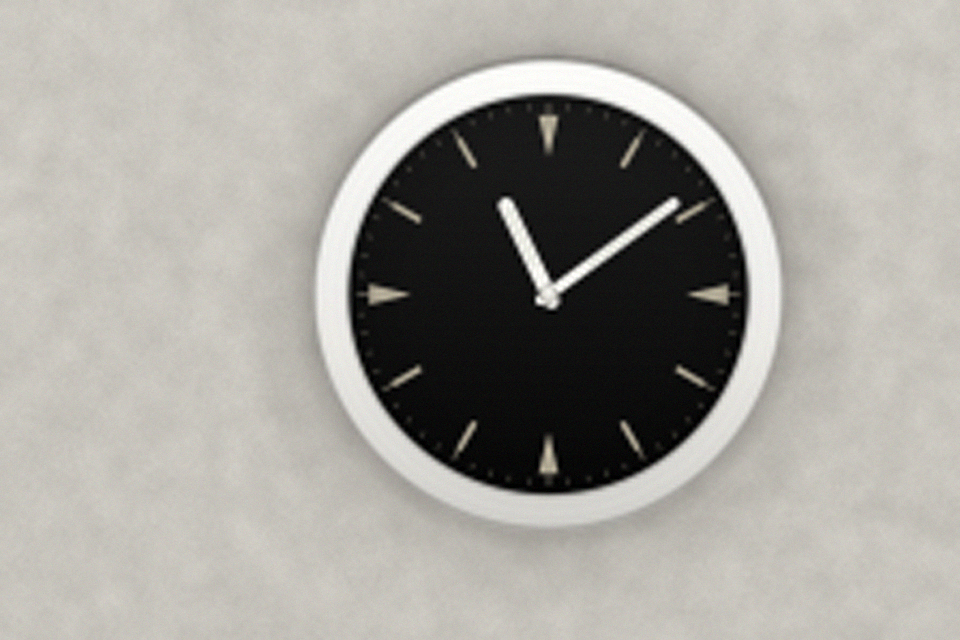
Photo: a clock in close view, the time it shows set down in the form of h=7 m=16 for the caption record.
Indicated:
h=11 m=9
